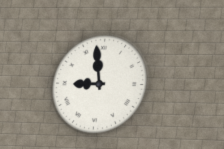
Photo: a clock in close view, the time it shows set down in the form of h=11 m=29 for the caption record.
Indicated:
h=8 m=58
